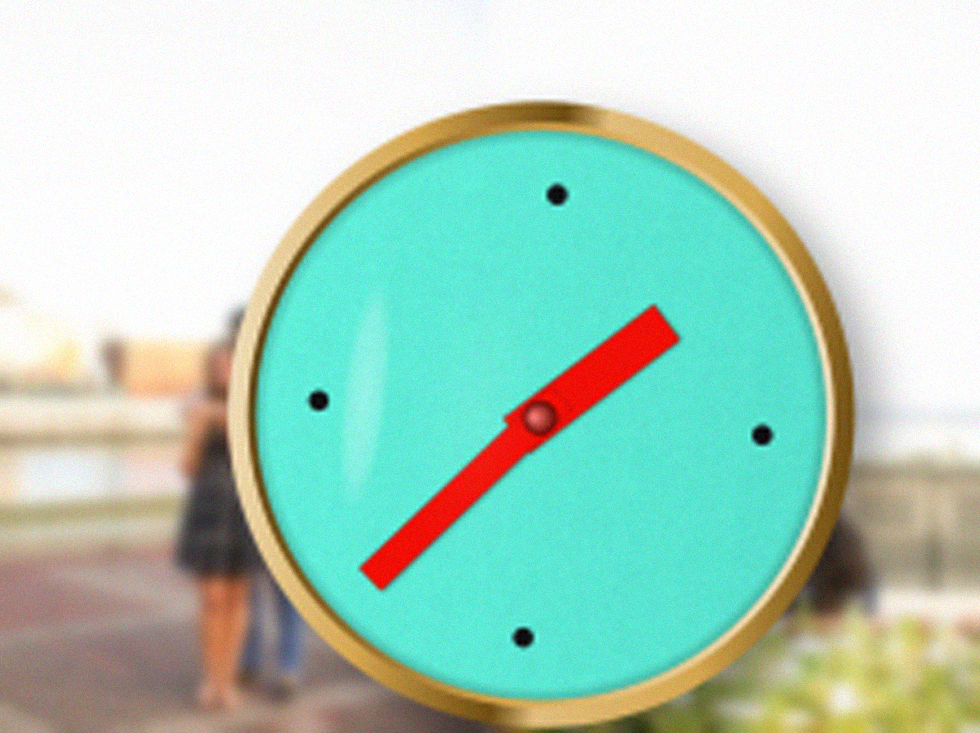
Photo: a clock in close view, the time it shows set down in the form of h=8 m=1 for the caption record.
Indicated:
h=1 m=37
